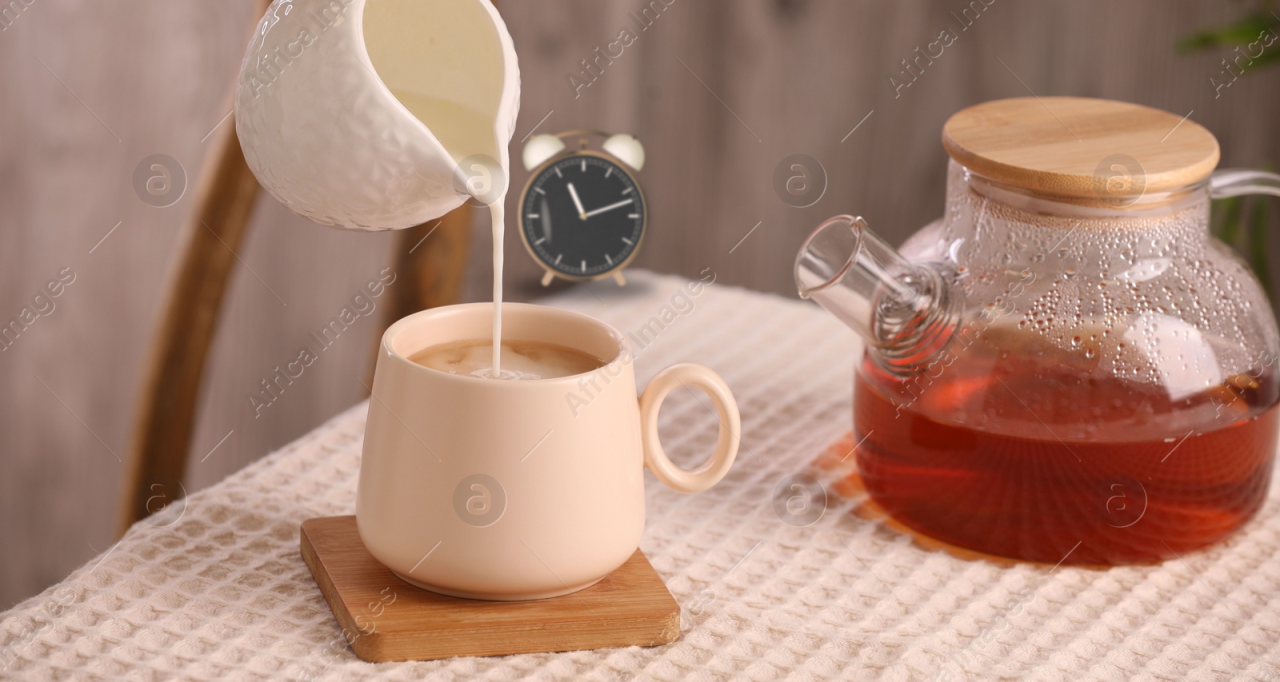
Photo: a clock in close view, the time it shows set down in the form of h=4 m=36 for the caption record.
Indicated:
h=11 m=12
